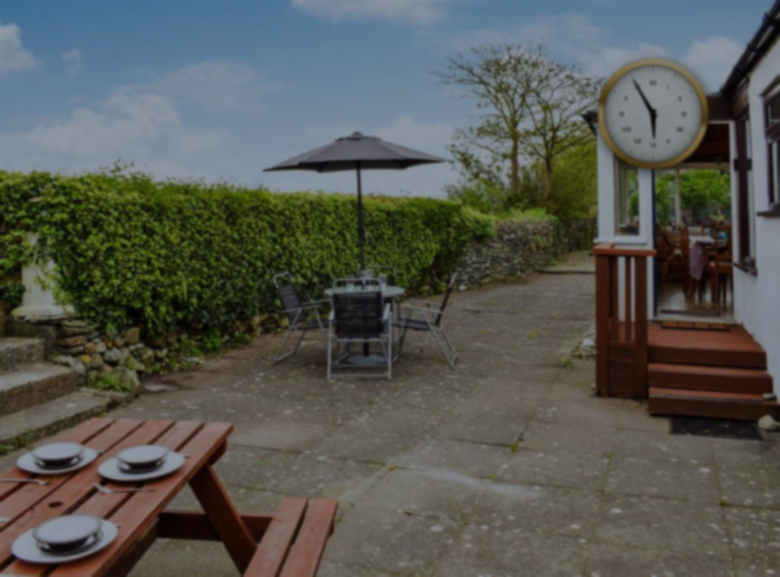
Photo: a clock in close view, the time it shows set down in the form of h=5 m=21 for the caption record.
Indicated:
h=5 m=55
